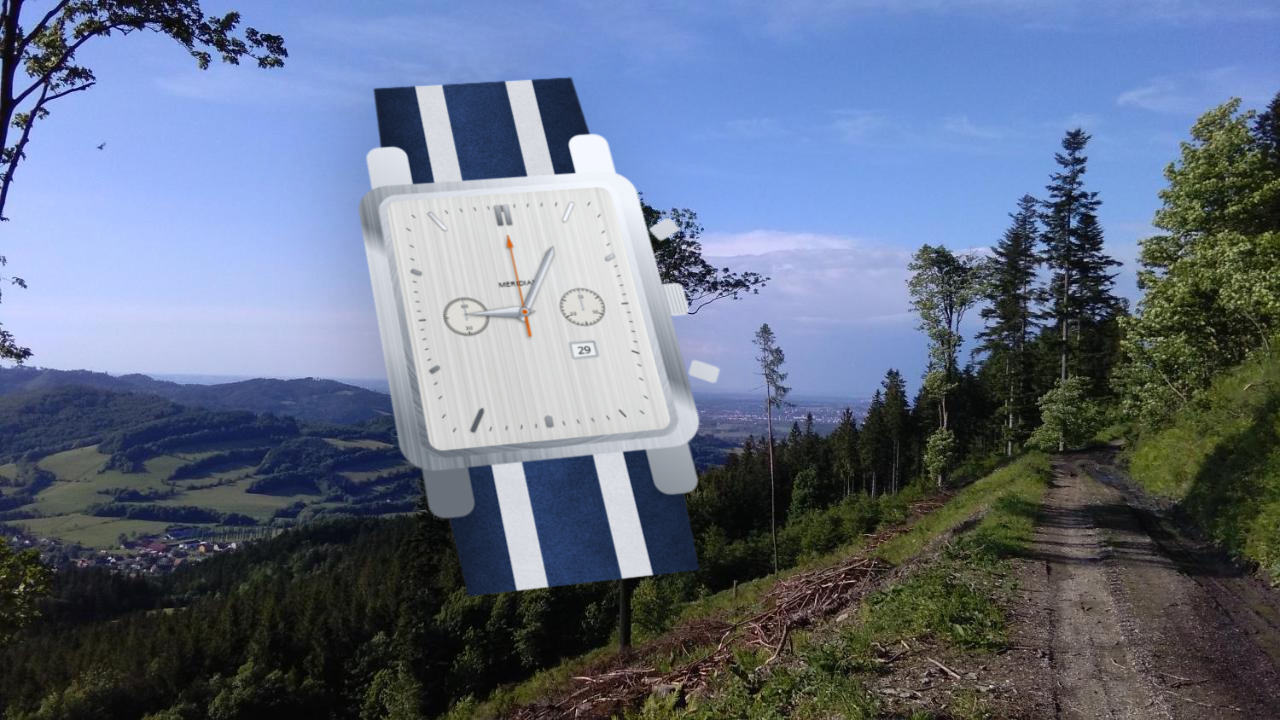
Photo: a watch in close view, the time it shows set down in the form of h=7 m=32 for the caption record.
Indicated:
h=9 m=5
